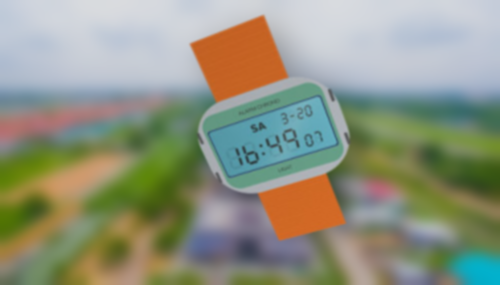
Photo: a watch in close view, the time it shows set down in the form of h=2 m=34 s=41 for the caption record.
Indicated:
h=16 m=49 s=7
